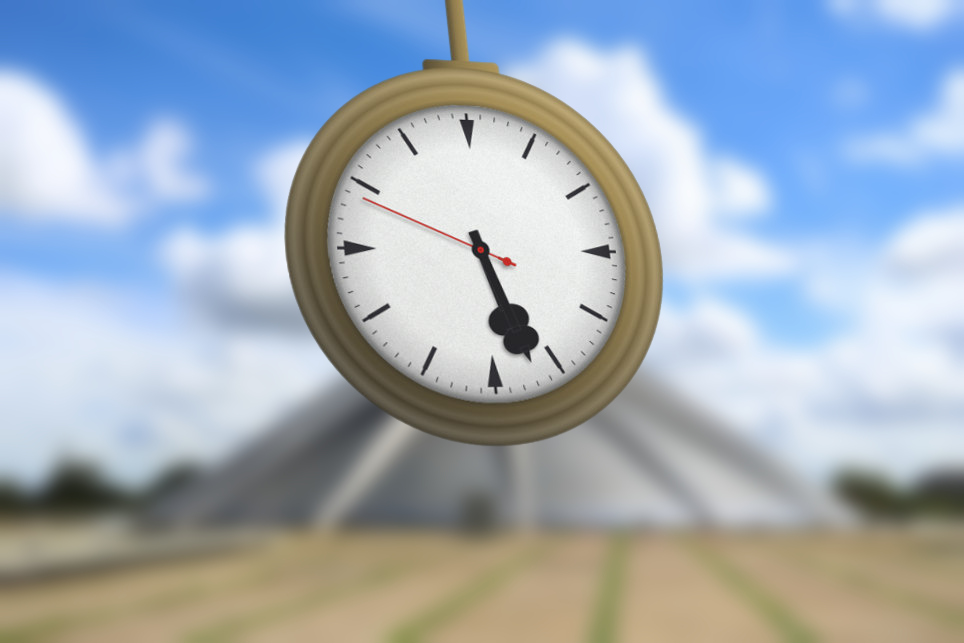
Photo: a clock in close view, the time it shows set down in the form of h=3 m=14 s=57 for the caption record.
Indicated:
h=5 m=26 s=49
